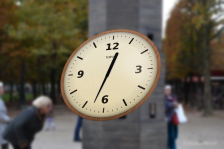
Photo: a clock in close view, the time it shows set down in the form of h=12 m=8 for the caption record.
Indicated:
h=12 m=33
